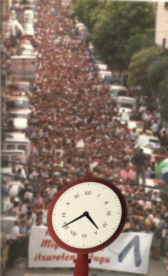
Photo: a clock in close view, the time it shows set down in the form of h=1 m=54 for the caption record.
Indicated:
h=4 m=40
